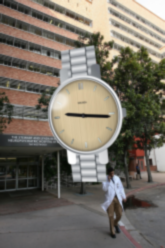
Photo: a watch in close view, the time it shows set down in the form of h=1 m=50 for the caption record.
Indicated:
h=9 m=16
